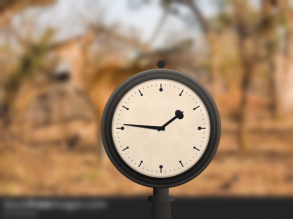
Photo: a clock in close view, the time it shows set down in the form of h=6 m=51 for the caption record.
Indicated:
h=1 m=46
